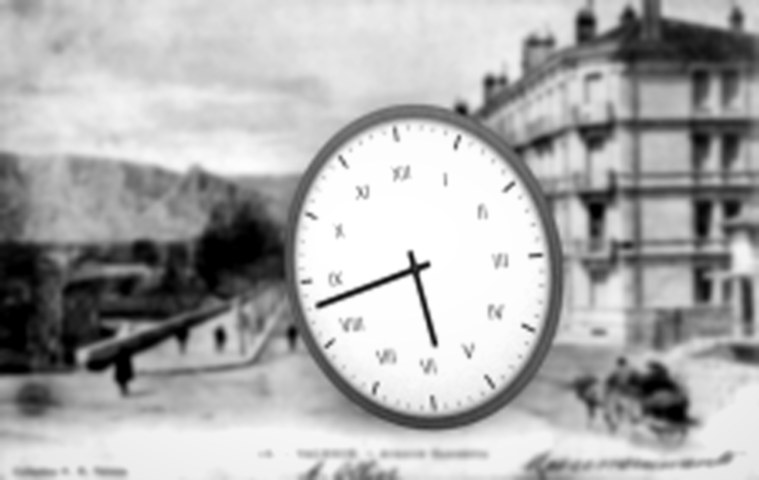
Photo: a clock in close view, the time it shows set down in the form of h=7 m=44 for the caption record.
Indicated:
h=5 m=43
